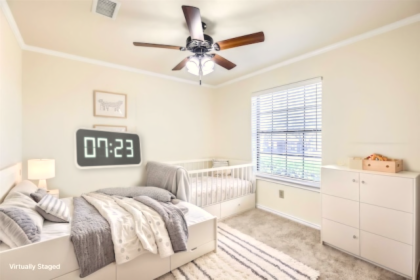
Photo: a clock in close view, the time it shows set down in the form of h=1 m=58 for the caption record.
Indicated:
h=7 m=23
